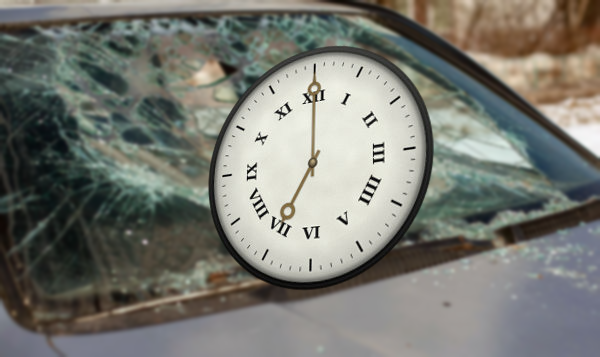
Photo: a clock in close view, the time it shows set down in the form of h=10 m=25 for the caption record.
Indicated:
h=7 m=0
